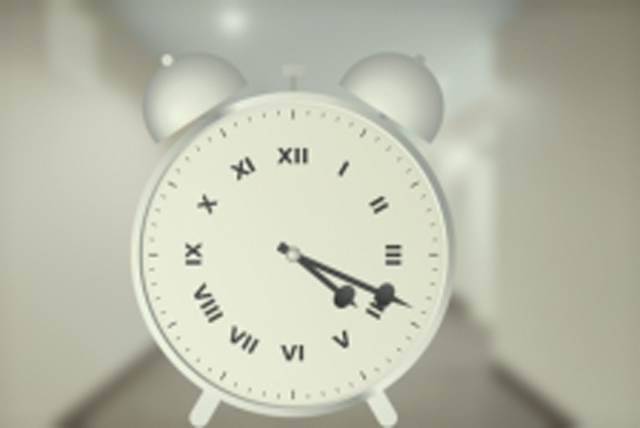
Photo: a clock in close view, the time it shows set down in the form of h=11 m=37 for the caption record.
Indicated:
h=4 m=19
